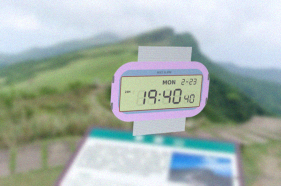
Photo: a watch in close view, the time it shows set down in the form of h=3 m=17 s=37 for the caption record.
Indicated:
h=19 m=40 s=40
